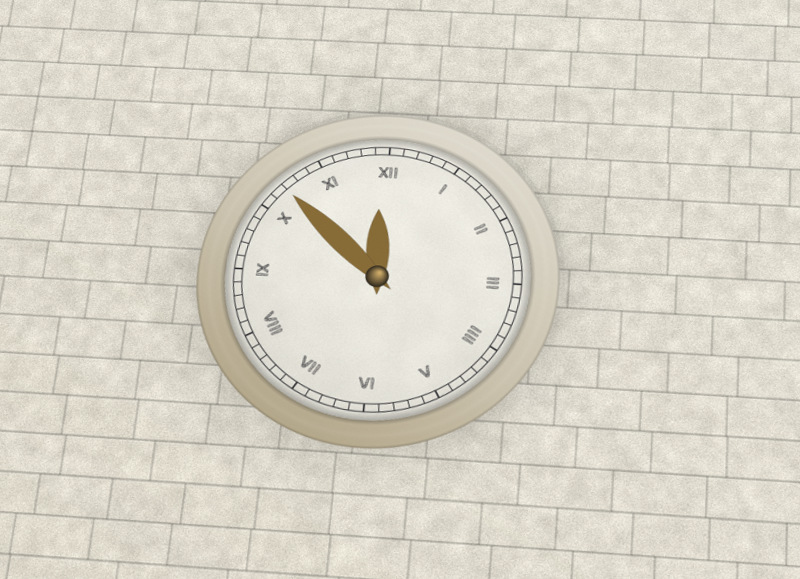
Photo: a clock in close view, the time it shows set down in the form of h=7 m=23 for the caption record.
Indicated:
h=11 m=52
